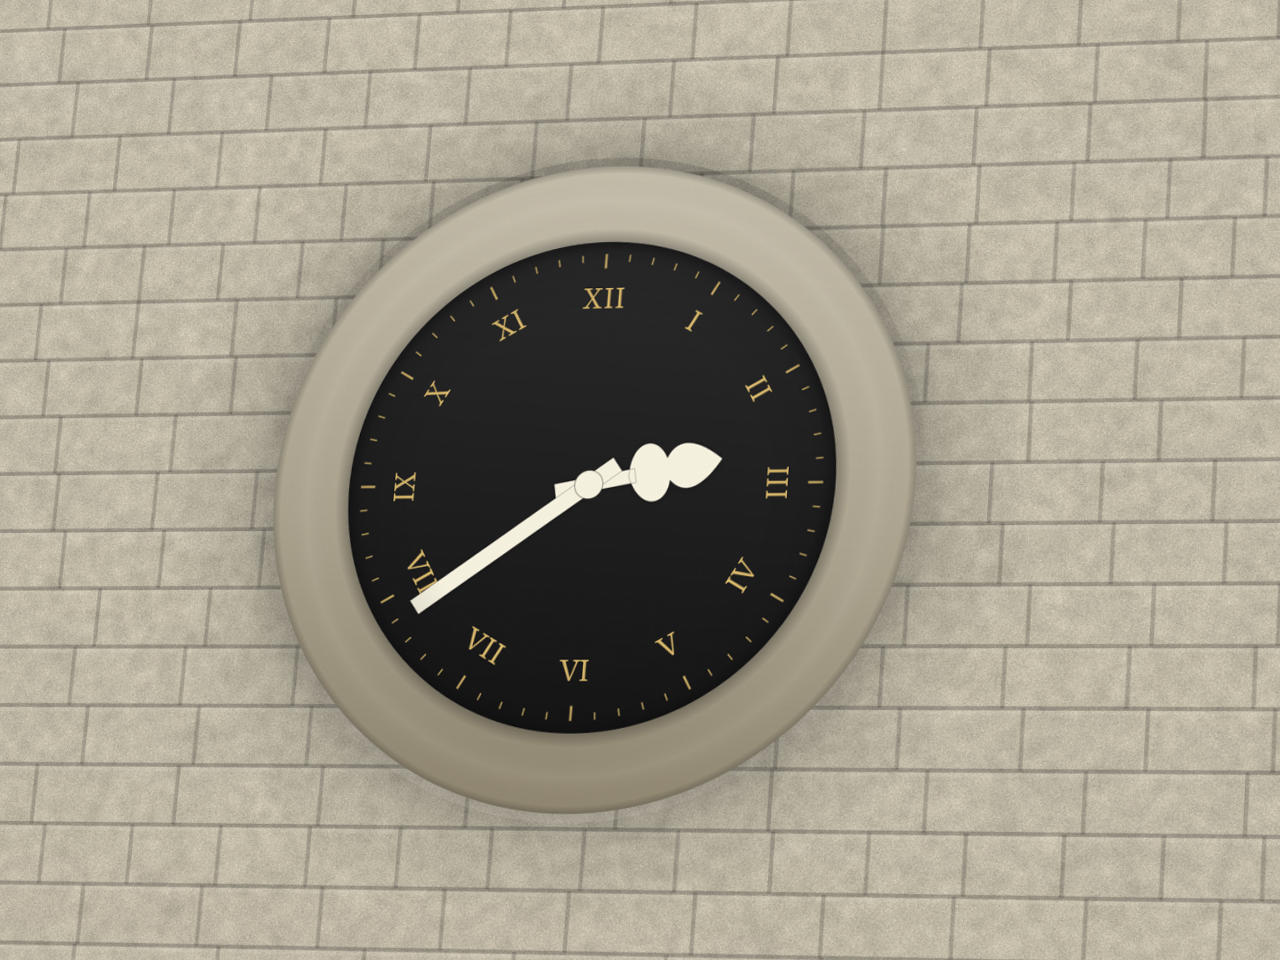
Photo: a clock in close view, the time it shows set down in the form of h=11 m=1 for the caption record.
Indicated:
h=2 m=39
